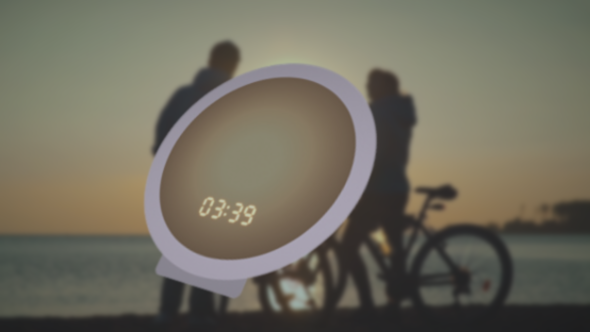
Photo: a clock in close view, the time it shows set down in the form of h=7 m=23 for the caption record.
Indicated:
h=3 m=39
